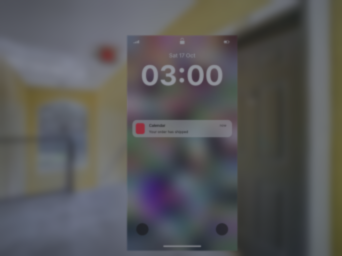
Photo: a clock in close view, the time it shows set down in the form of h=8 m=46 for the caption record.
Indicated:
h=3 m=0
